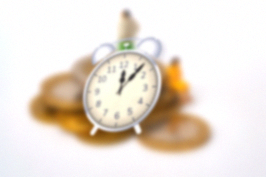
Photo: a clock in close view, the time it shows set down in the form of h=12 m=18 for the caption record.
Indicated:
h=12 m=7
